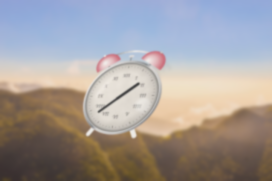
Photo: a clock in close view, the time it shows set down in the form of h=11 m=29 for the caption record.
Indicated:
h=1 m=38
